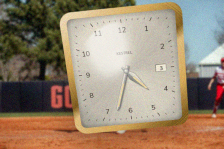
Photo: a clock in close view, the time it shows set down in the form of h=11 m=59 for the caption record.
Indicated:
h=4 m=33
